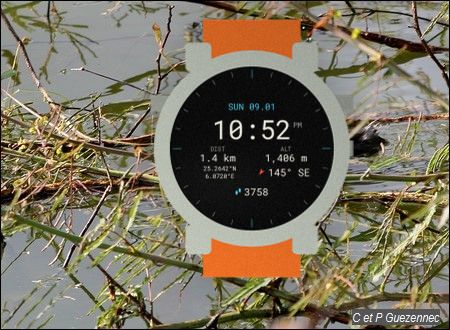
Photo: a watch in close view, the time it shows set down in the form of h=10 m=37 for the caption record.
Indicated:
h=10 m=52
